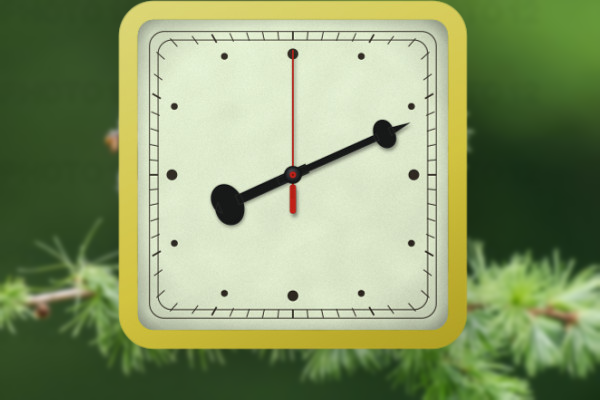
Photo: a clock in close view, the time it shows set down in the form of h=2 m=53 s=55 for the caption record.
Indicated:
h=8 m=11 s=0
